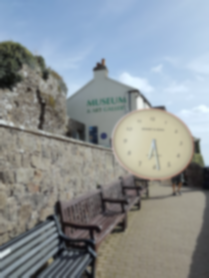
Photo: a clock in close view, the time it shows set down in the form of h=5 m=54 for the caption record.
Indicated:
h=6 m=29
